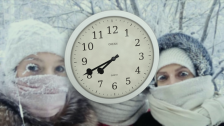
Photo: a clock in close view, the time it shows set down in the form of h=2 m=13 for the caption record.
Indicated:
h=7 m=41
